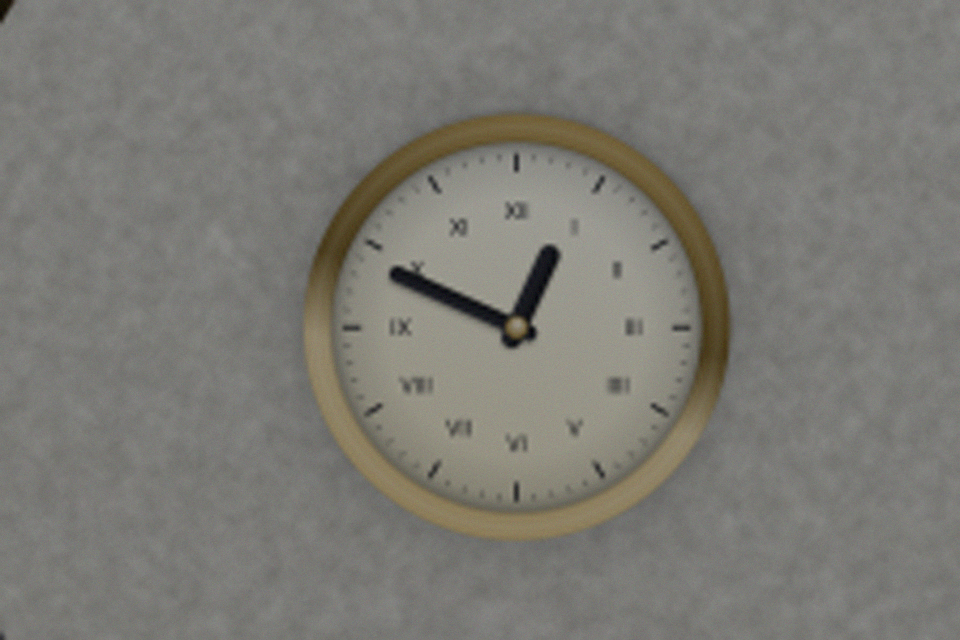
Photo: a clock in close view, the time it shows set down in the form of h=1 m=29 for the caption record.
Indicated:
h=12 m=49
